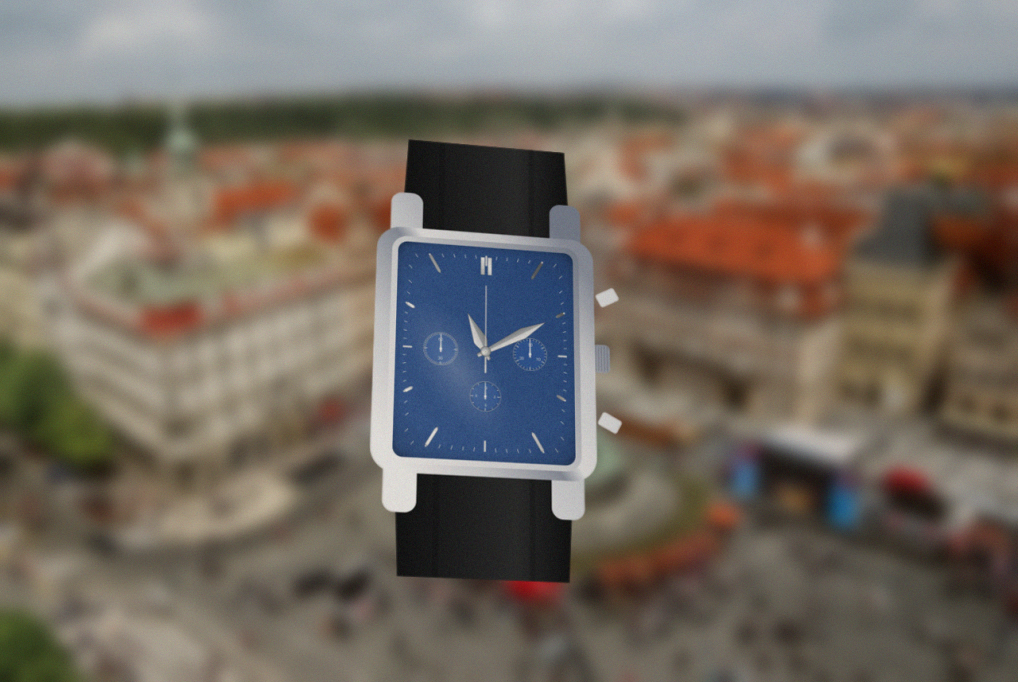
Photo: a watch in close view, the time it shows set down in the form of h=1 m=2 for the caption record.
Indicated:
h=11 m=10
